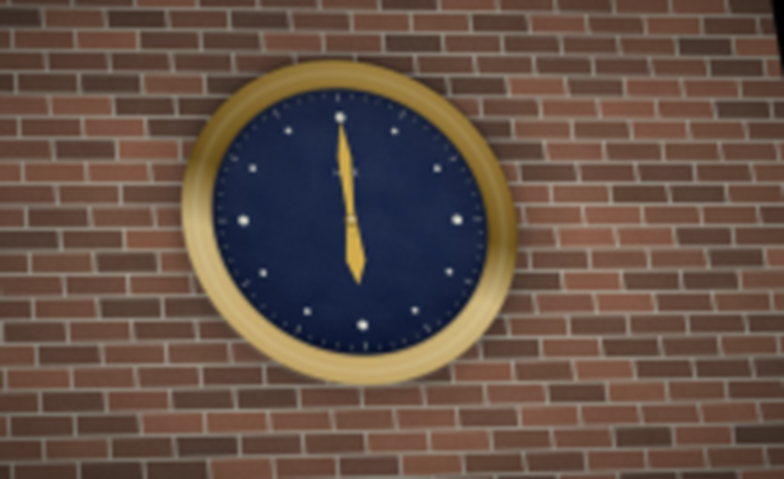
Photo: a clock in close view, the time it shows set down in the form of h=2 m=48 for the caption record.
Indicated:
h=6 m=0
